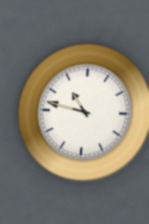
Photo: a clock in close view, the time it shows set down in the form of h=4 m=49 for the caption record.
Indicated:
h=10 m=47
